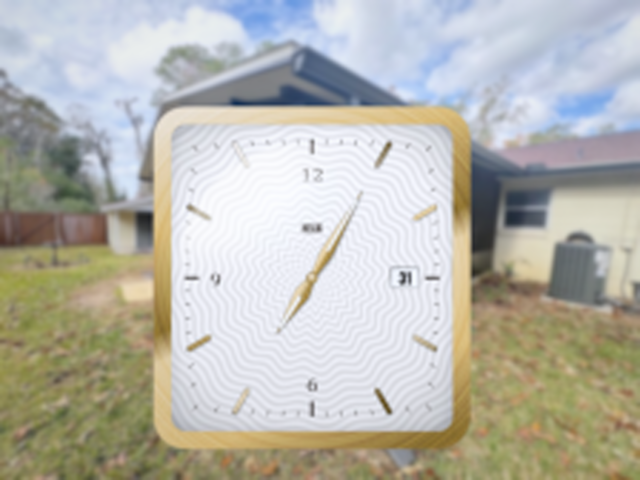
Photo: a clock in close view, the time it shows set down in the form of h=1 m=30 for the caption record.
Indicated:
h=7 m=5
